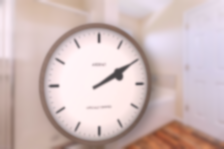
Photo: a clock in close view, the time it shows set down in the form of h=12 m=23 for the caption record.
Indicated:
h=2 m=10
